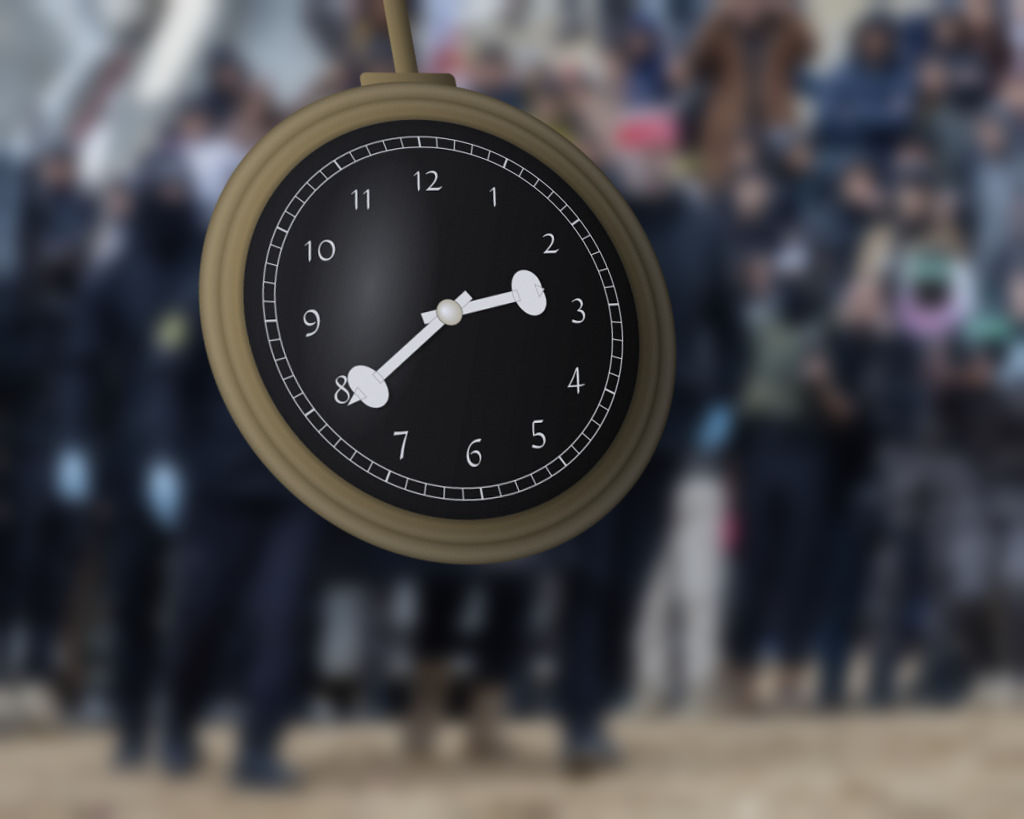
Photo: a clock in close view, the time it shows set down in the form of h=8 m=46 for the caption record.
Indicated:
h=2 m=39
